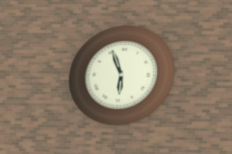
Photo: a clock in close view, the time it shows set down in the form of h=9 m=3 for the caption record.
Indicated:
h=5 m=56
